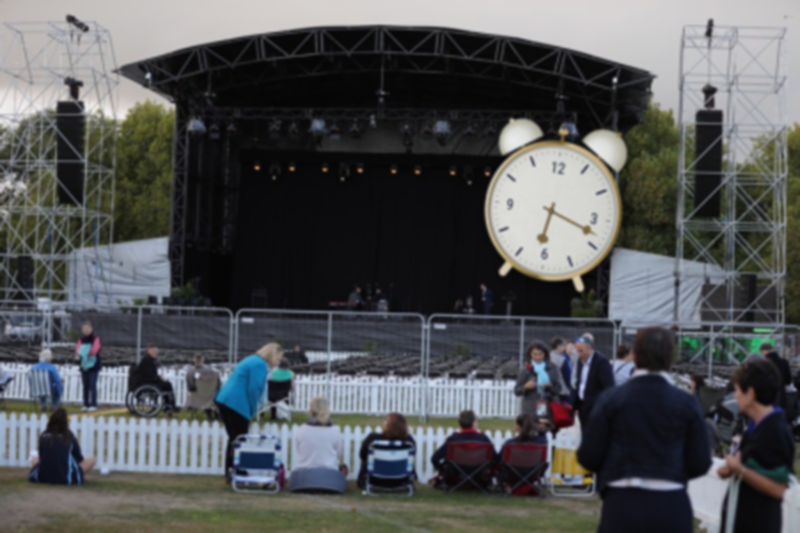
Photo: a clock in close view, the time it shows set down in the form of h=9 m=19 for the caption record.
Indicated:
h=6 m=18
